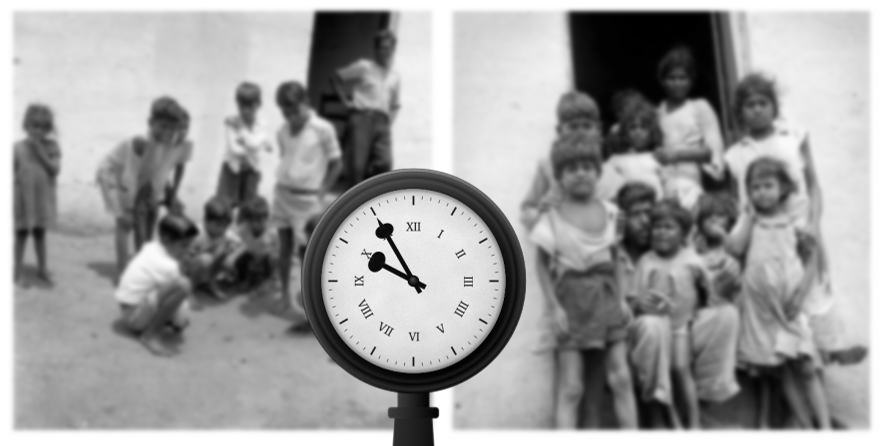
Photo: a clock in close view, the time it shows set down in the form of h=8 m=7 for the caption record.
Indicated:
h=9 m=55
